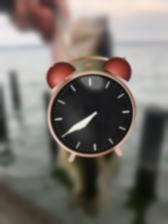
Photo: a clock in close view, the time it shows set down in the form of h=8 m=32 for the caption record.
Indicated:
h=7 m=40
